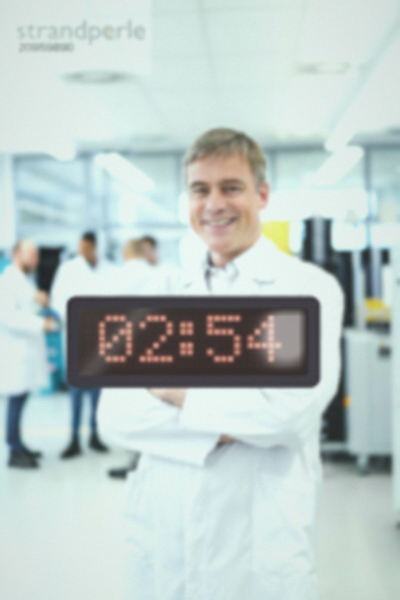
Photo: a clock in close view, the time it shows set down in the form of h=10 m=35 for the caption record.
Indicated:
h=2 m=54
